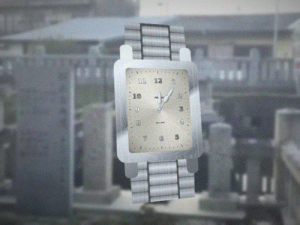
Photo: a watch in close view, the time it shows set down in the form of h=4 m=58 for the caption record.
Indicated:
h=12 m=6
